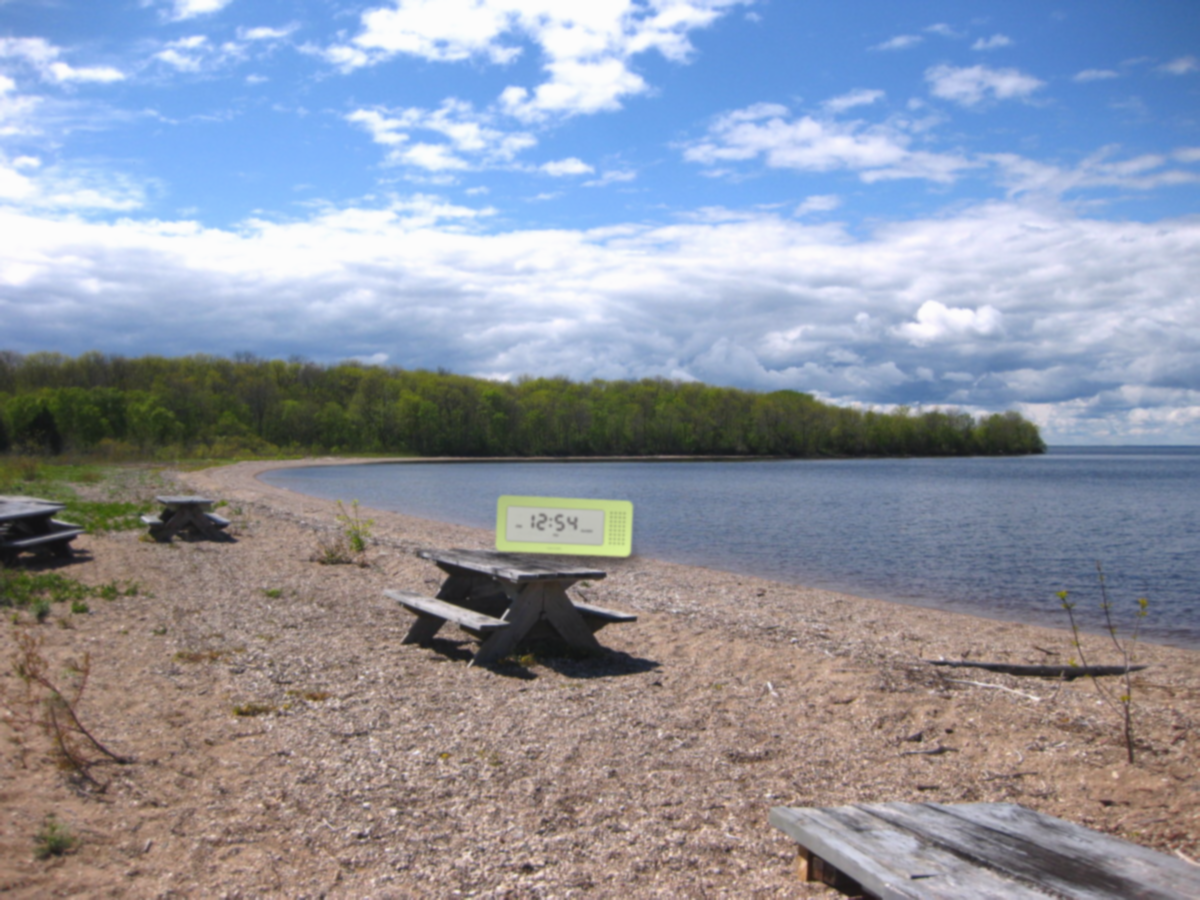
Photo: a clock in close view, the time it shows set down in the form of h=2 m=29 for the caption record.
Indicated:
h=12 m=54
